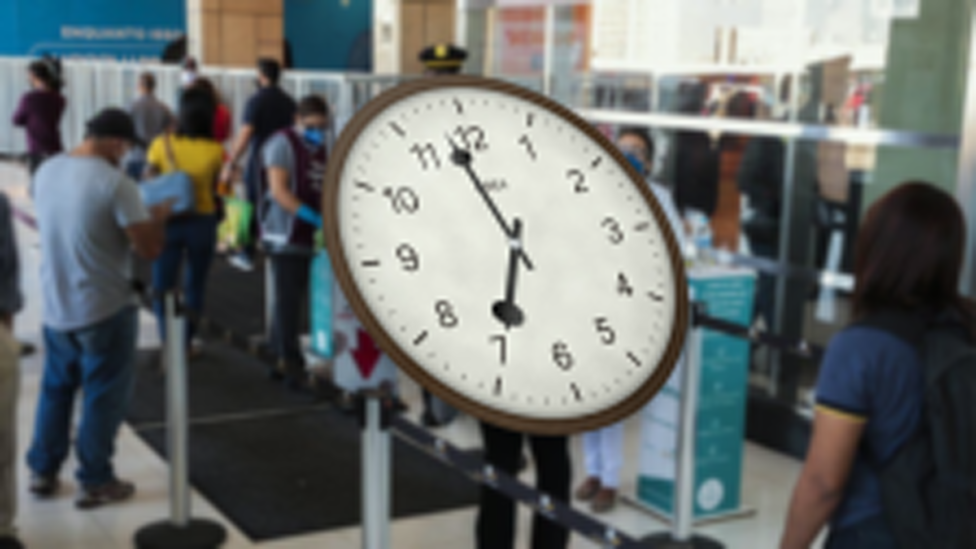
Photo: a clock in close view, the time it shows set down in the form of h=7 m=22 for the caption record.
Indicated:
h=6 m=58
